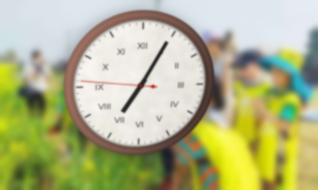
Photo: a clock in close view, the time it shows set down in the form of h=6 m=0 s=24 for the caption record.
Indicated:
h=7 m=4 s=46
